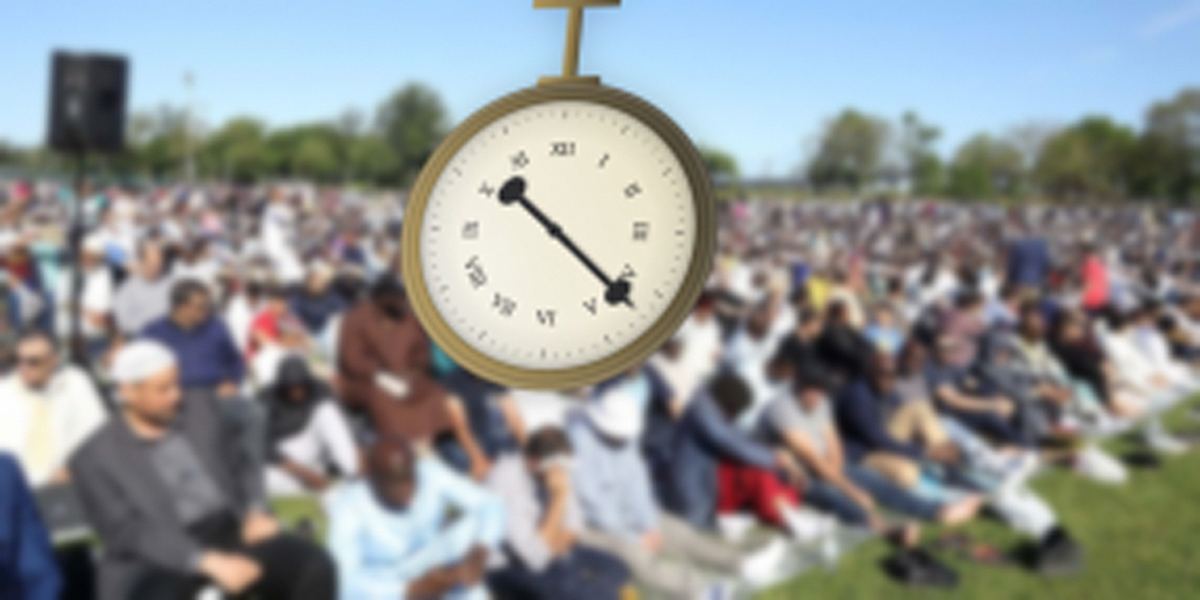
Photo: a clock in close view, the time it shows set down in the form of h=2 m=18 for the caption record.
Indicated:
h=10 m=22
